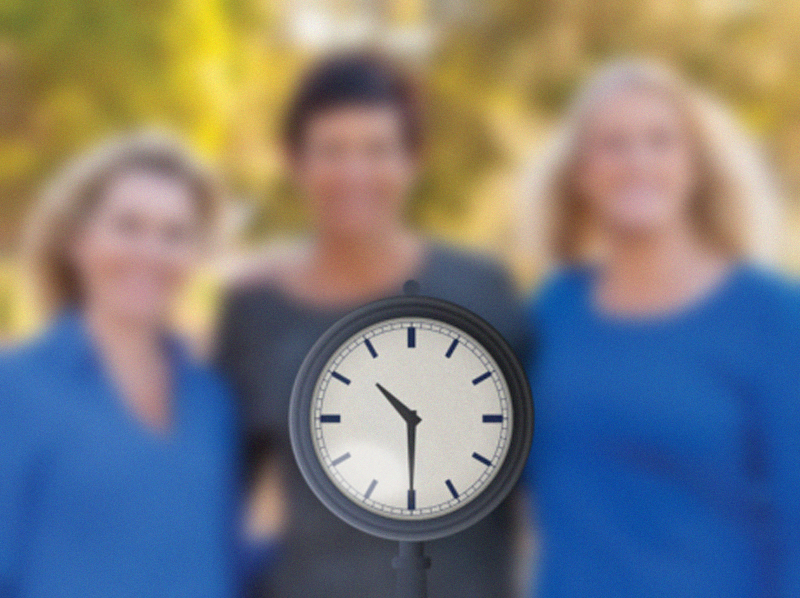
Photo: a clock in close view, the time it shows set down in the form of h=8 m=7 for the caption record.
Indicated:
h=10 m=30
